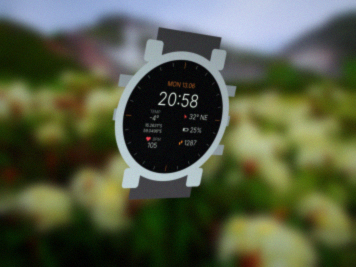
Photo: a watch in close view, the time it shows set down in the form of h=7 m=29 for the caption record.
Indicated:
h=20 m=58
